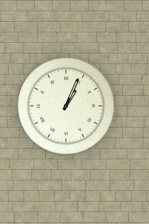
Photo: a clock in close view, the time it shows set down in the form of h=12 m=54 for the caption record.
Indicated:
h=1 m=4
